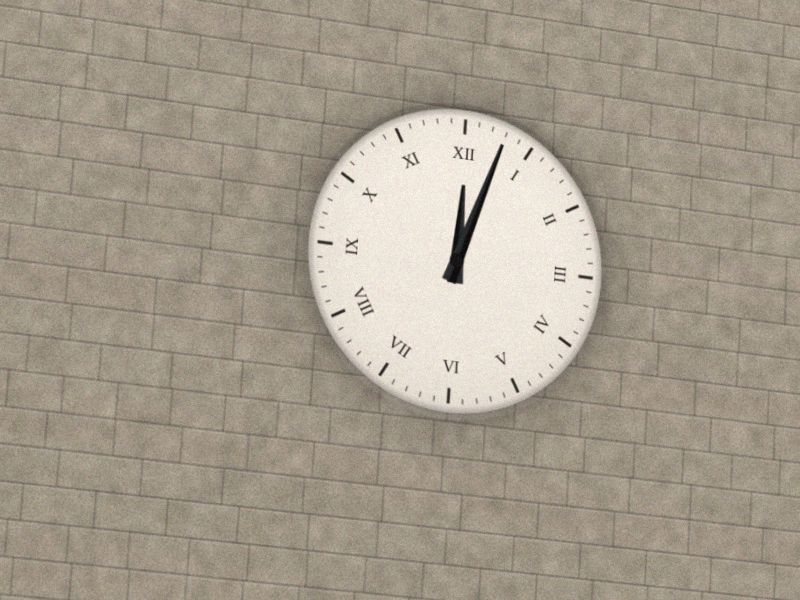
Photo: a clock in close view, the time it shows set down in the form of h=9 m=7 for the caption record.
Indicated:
h=12 m=3
